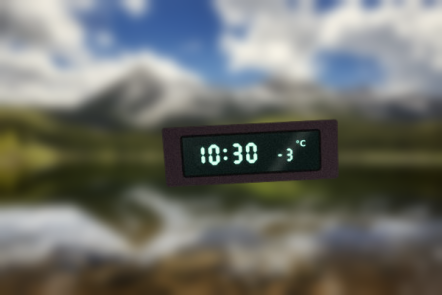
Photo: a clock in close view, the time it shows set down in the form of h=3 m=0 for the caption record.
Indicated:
h=10 m=30
